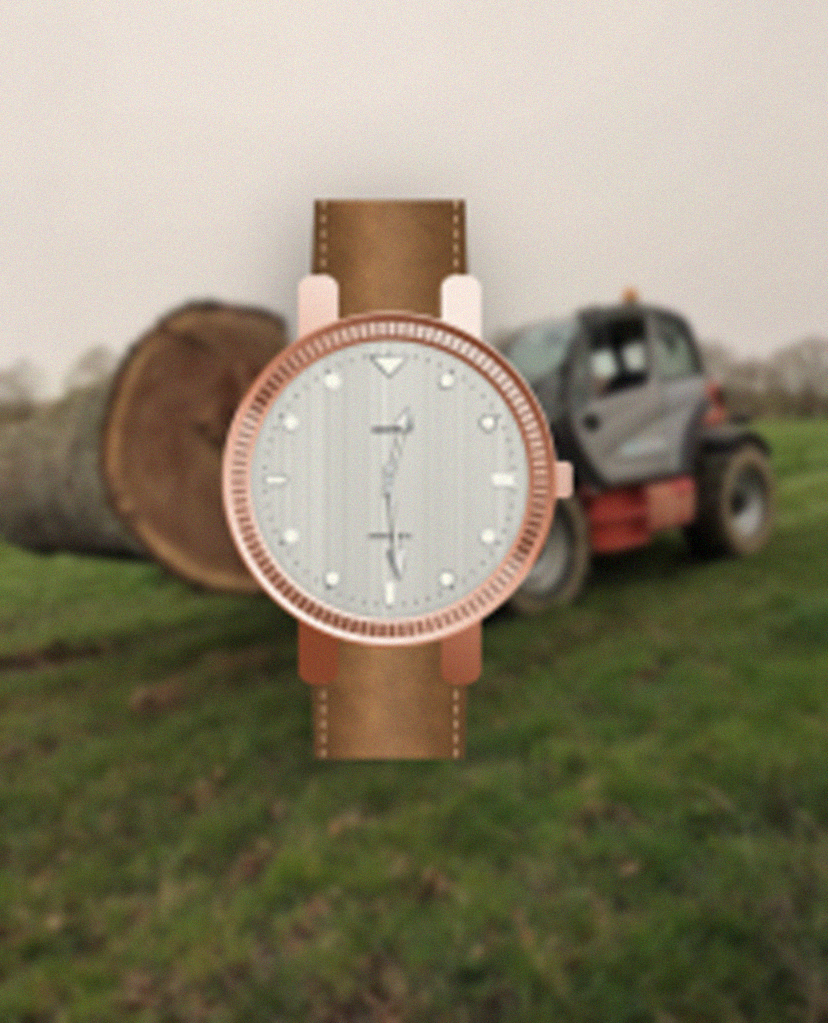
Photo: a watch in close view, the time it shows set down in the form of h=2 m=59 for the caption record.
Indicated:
h=12 m=29
